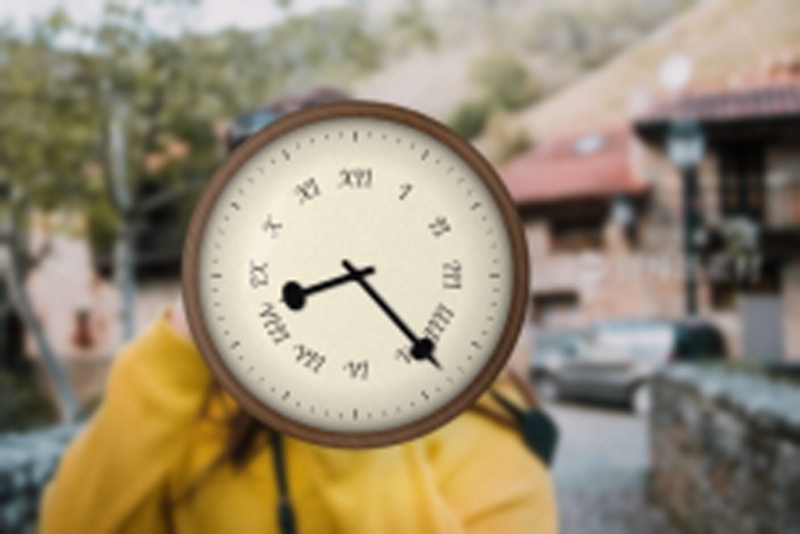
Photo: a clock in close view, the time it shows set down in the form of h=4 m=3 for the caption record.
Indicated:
h=8 m=23
